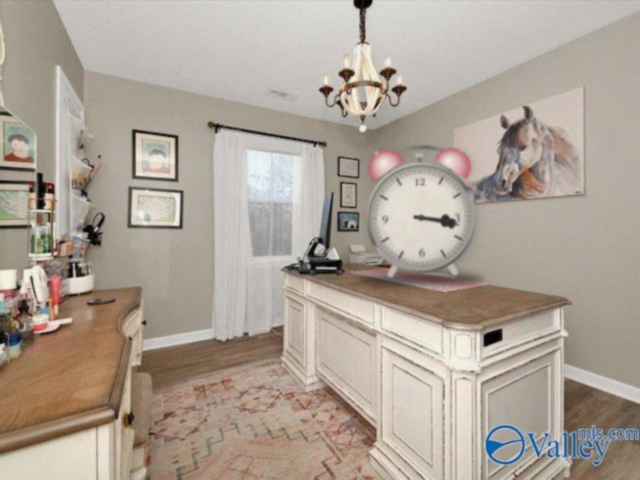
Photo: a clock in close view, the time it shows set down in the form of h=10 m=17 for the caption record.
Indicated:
h=3 m=17
